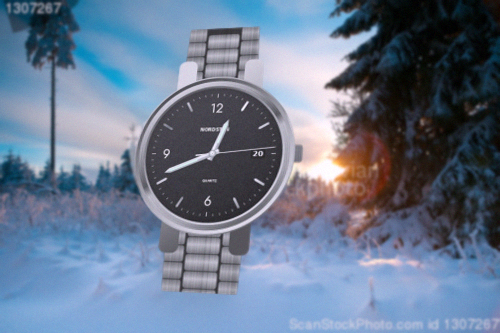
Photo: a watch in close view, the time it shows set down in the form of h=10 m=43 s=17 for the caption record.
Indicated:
h=12 m=41 s=14
